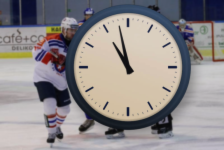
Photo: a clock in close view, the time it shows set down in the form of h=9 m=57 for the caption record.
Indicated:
h=10 m=58
